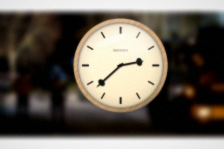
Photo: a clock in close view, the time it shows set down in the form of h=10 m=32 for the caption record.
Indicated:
h=2 m=38
